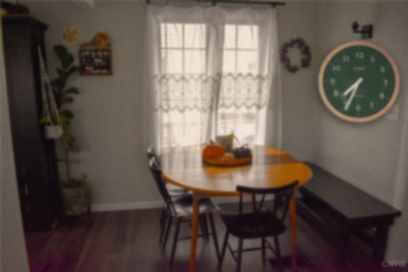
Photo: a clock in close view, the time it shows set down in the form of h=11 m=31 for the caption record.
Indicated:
h=7 m=34
